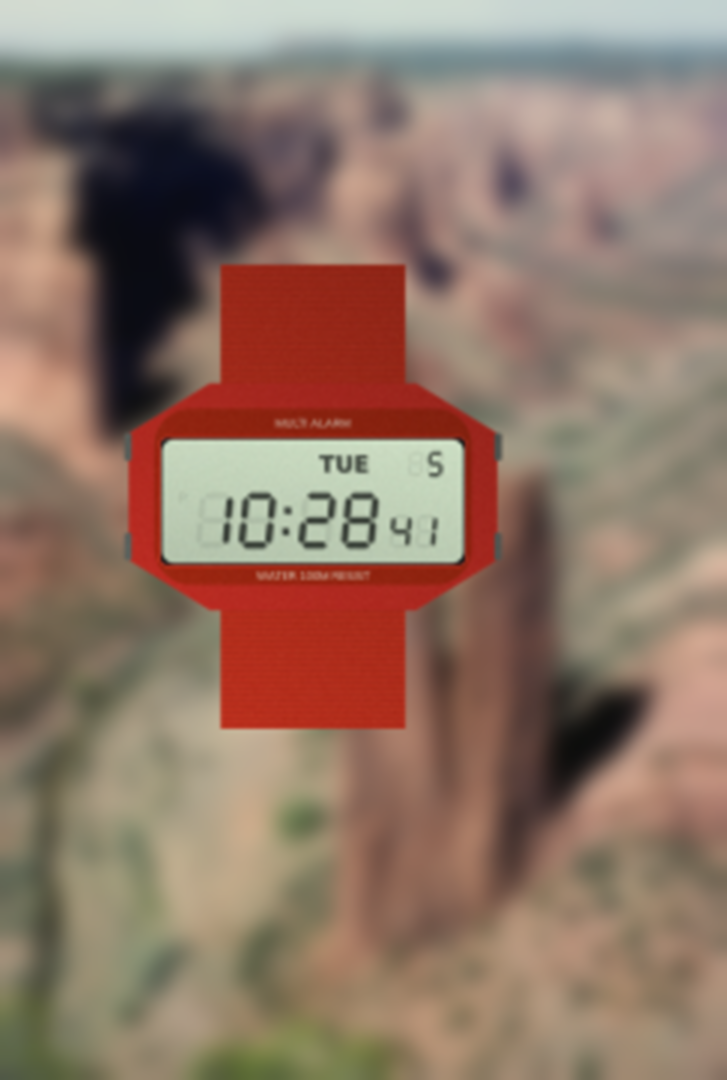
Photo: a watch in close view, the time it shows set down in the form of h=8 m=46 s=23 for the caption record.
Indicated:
h=10 m=28 s=41
